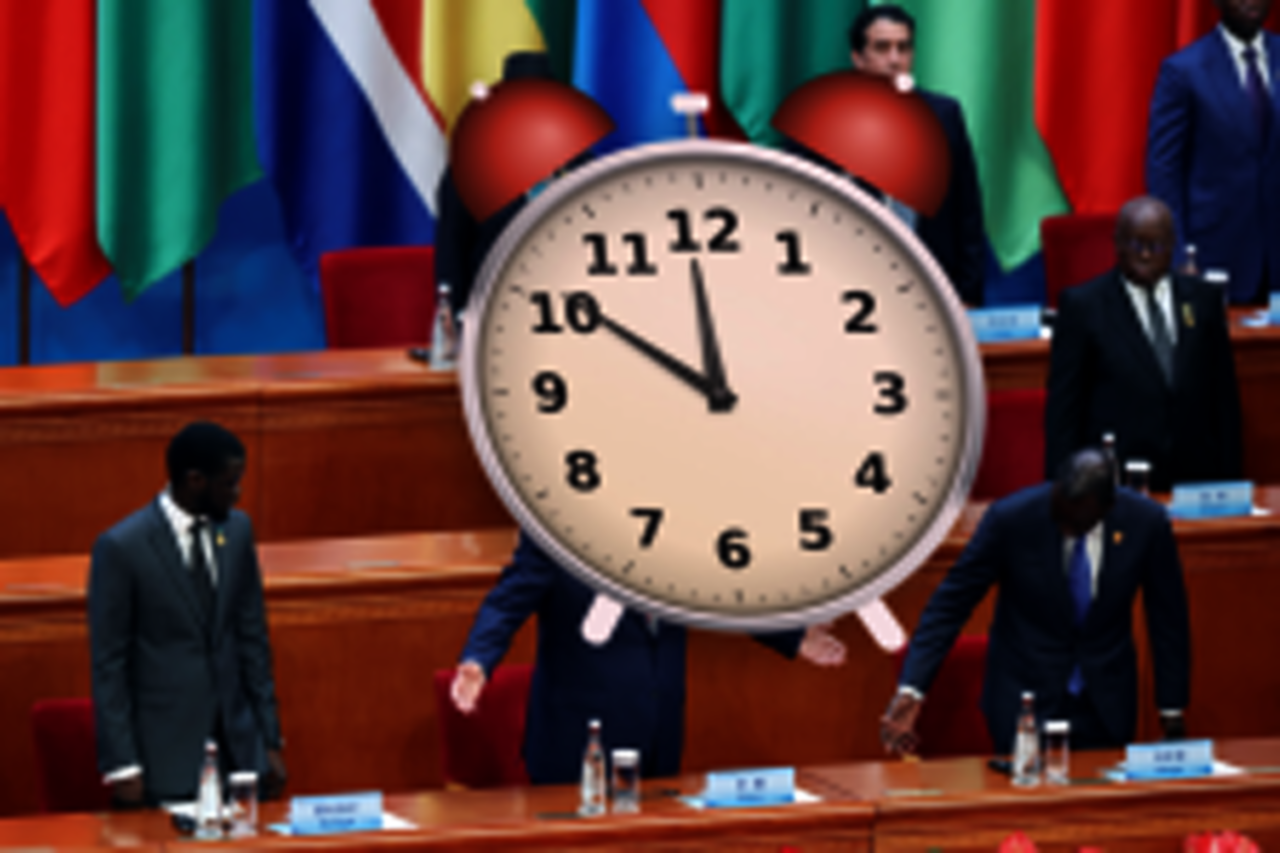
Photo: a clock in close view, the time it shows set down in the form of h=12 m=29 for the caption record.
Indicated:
h=11 m=51
